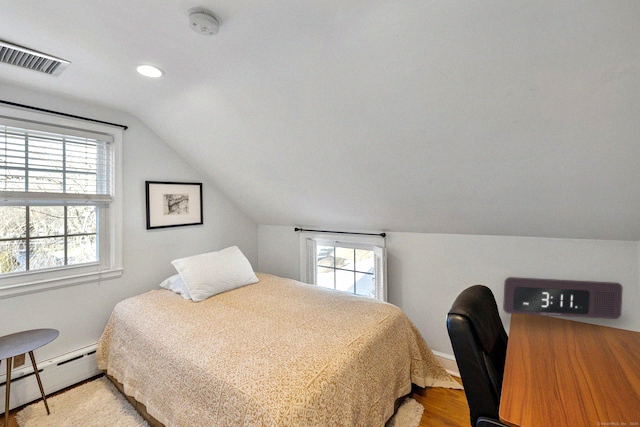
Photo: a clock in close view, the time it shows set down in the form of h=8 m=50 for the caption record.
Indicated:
h=3 m=11
